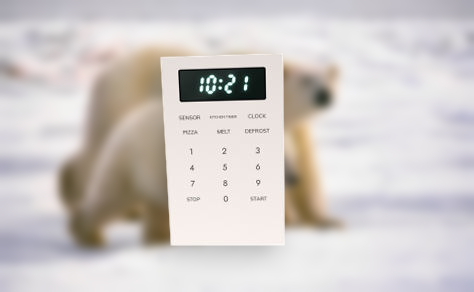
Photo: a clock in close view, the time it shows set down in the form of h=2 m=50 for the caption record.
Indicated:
h=10 m=21
